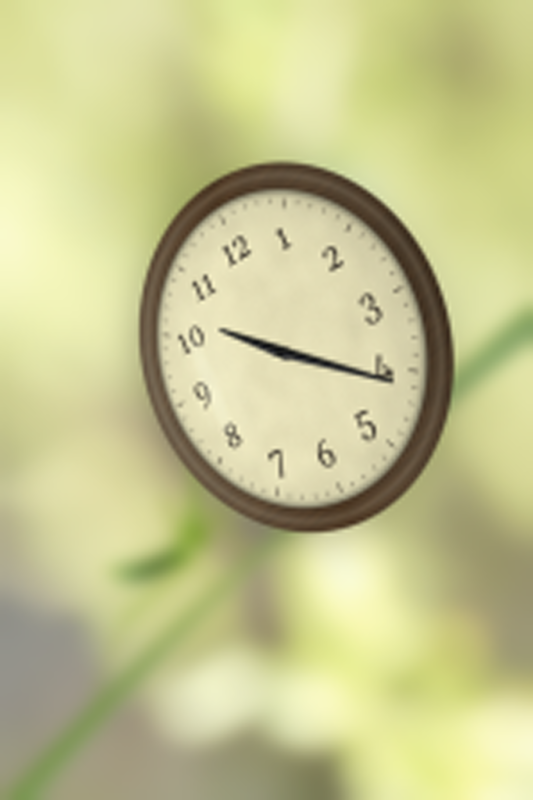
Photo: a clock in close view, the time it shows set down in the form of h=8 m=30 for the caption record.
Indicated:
h=10 m=21
